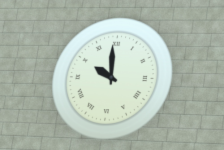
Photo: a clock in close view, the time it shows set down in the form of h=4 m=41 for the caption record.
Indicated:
h=9 m=59
